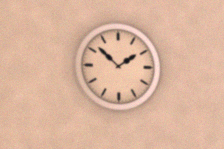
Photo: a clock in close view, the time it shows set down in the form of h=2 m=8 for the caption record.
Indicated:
h=1 m=52
